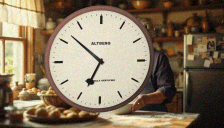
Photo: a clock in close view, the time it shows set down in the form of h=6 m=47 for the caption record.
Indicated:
h=6 m=52
